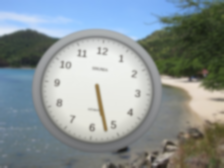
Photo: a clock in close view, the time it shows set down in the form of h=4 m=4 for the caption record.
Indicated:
h=5 m=27
